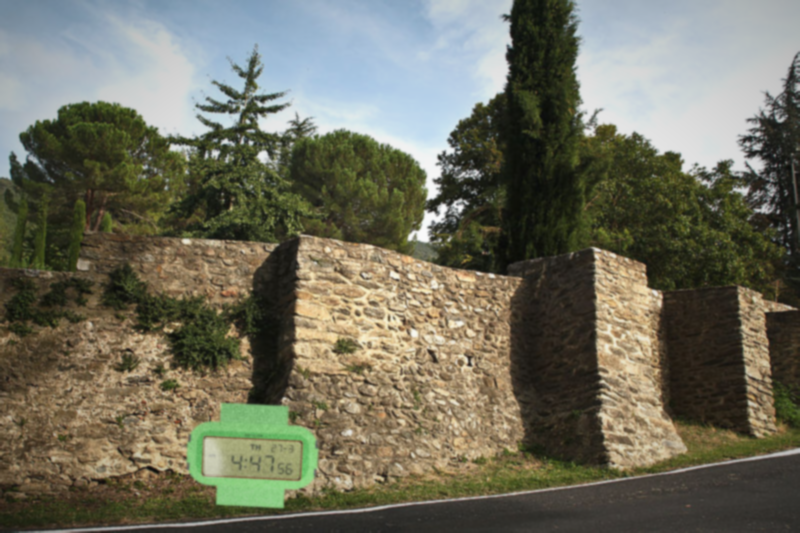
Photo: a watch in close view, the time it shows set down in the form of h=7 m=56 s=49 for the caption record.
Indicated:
h=4 m=47 s=56
